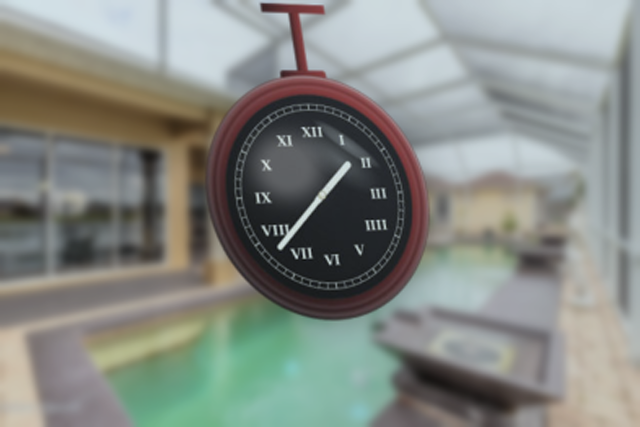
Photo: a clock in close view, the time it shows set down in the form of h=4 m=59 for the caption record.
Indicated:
h=1 m=38
